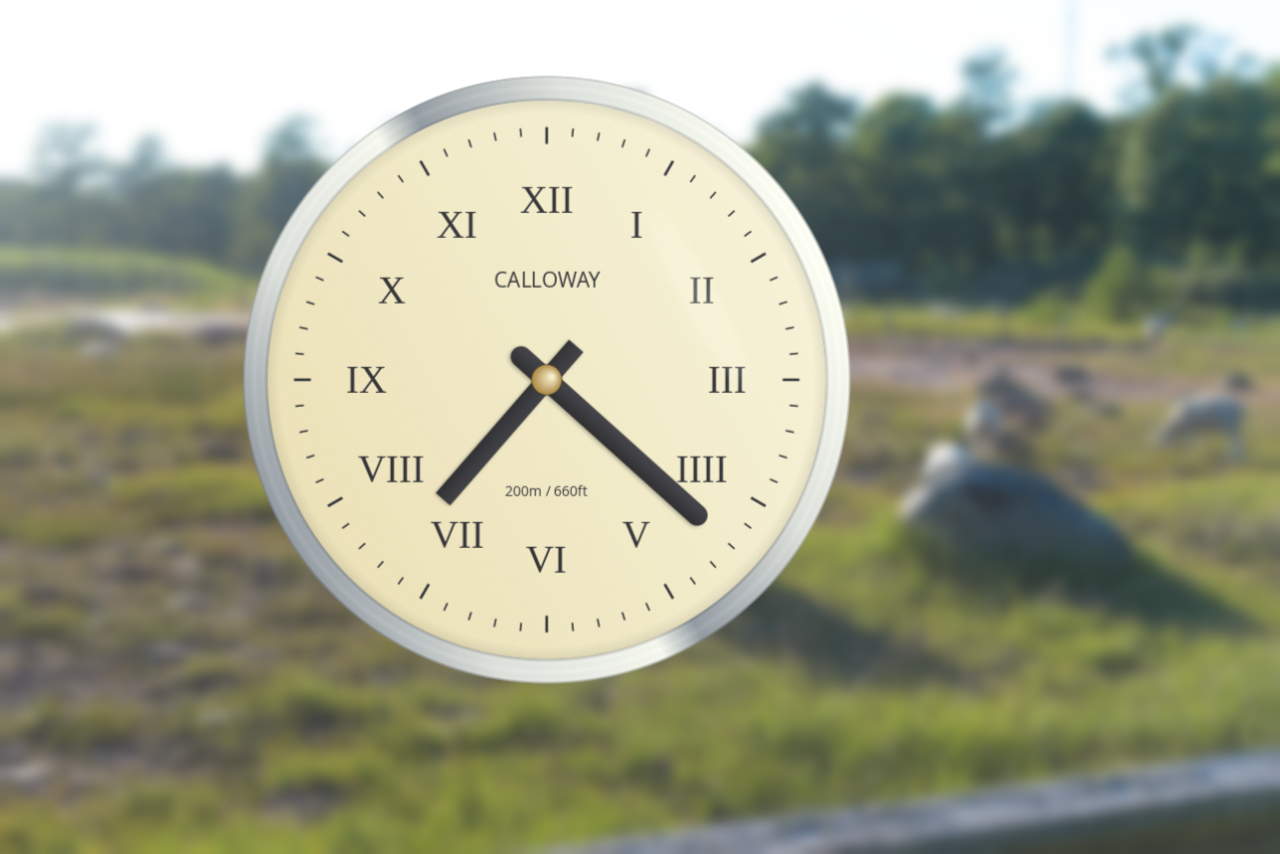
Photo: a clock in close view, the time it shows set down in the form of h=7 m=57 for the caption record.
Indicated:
h=7 m=22
